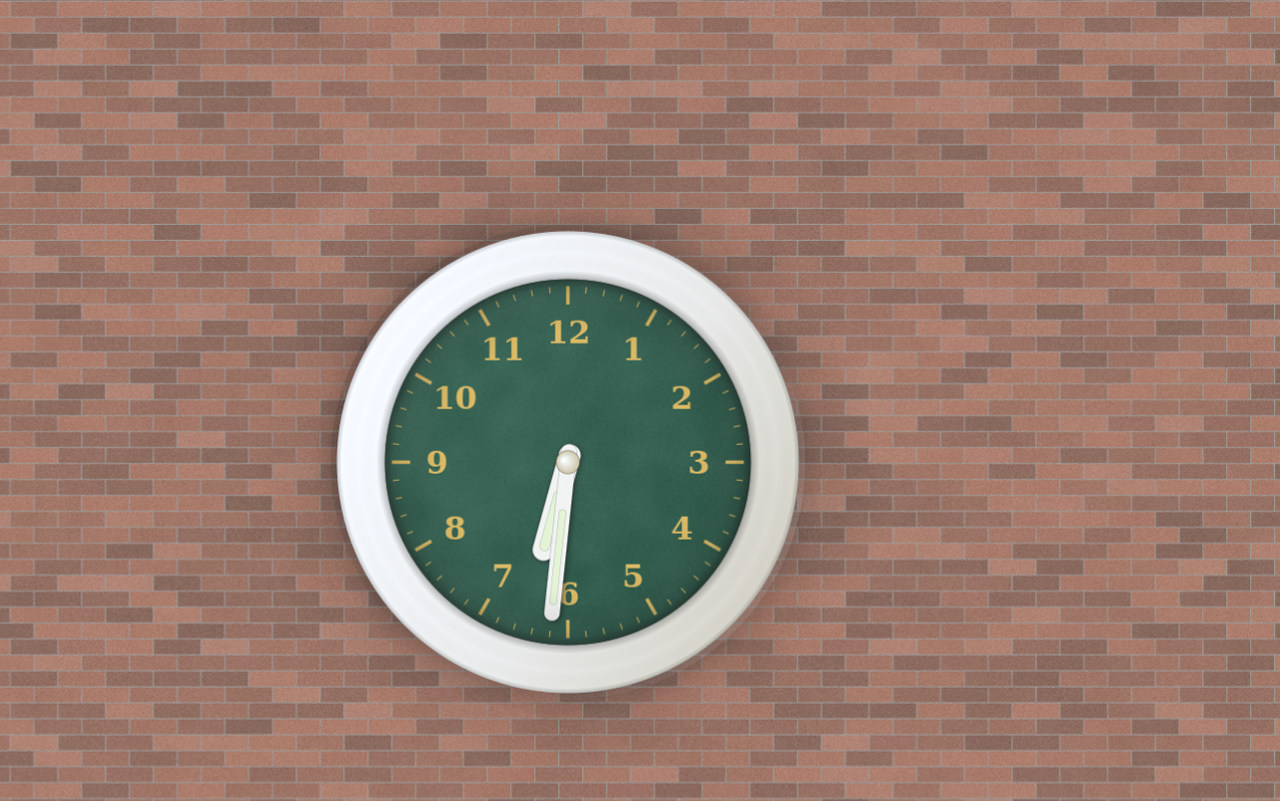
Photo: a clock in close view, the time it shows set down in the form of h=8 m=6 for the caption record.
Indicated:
h=6 m=31
